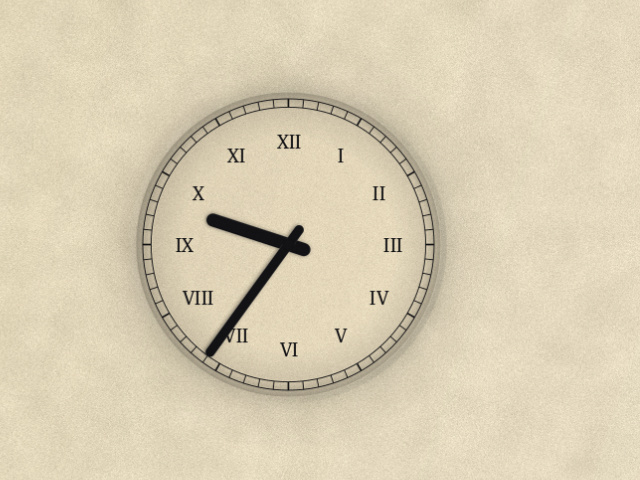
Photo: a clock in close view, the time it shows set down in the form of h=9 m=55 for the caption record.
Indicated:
h=9 m=36
